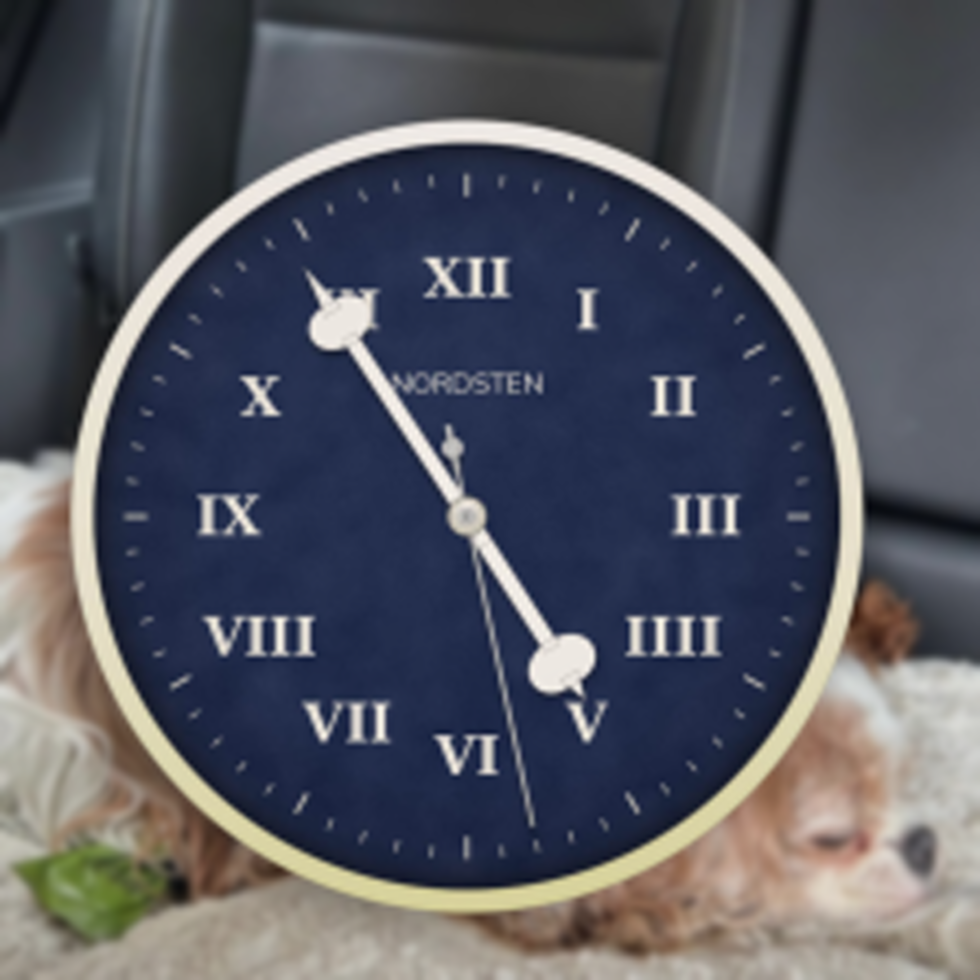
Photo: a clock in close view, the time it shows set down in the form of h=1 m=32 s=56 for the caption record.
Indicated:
h=4 m=54 s=28
